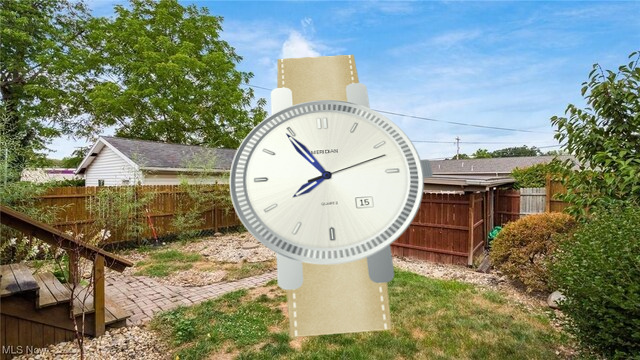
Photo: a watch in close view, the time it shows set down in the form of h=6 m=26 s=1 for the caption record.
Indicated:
h=7 m=54 s=12
